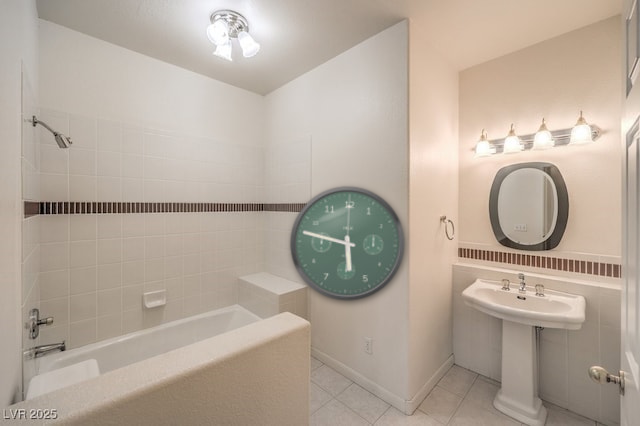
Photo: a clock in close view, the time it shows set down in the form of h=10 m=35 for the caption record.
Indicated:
h=5 m=47
